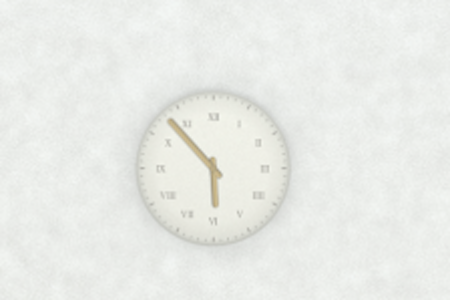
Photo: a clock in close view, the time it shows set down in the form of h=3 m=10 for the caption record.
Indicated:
h=5 m=53
